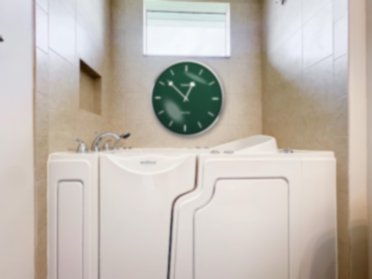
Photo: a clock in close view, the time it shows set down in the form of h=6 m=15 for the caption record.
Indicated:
h=12 m=52
